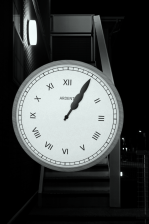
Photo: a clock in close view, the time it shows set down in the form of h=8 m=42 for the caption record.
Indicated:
h=1 m=5
